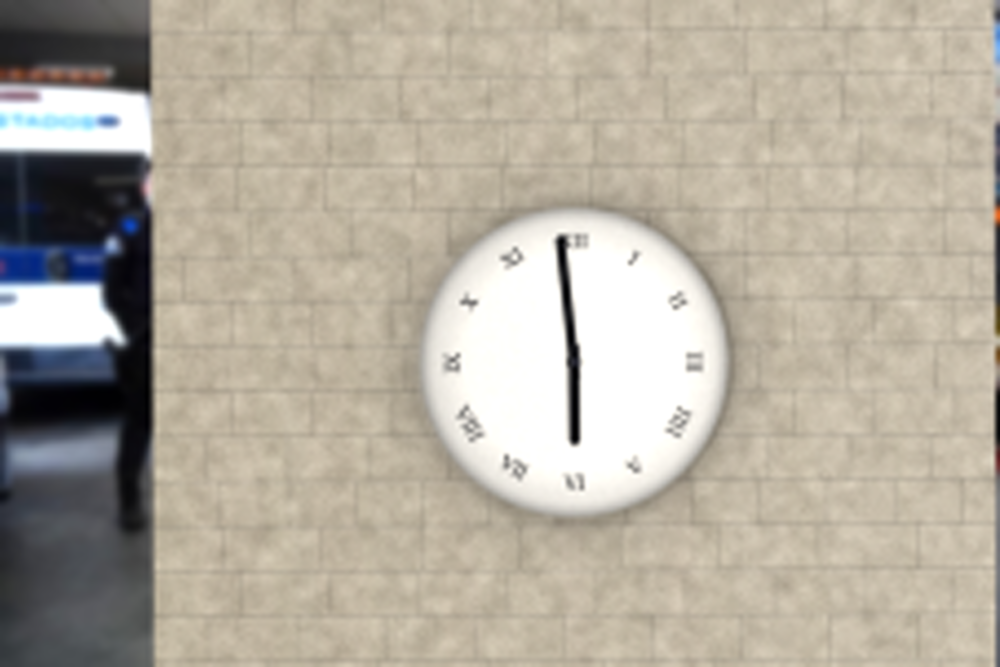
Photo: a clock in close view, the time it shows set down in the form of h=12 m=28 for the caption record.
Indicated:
h=5 m=59
